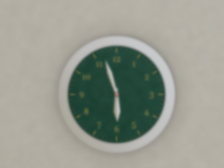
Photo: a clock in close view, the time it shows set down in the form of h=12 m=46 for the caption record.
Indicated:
h=5 m=57
